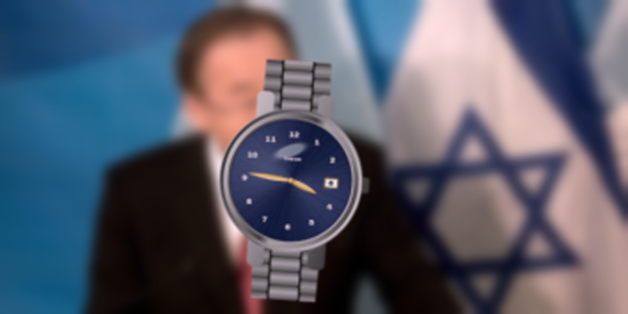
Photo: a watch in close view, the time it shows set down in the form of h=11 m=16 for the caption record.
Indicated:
h=3 m=46
